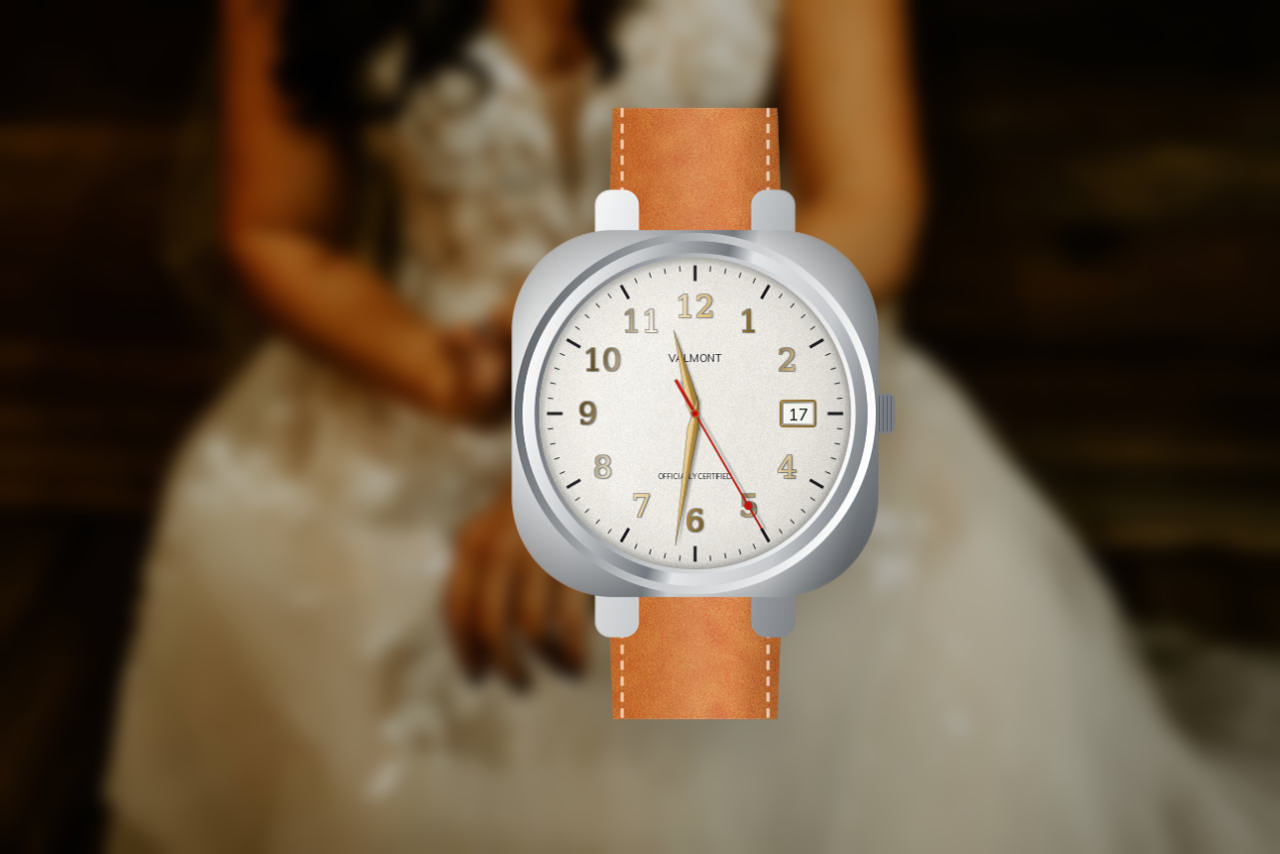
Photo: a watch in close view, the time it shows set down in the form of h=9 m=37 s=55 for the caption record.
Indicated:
h=11 m=31 s=25
